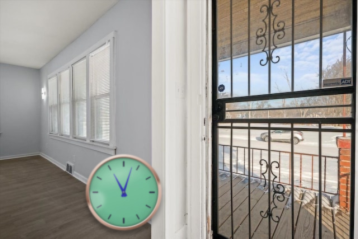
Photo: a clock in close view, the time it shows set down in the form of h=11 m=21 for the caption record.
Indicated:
h=11 m=3
